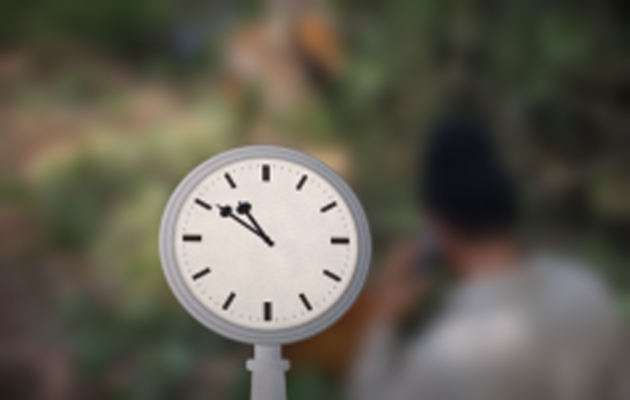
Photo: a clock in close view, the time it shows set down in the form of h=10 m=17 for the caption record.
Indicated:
h=10 m=51
